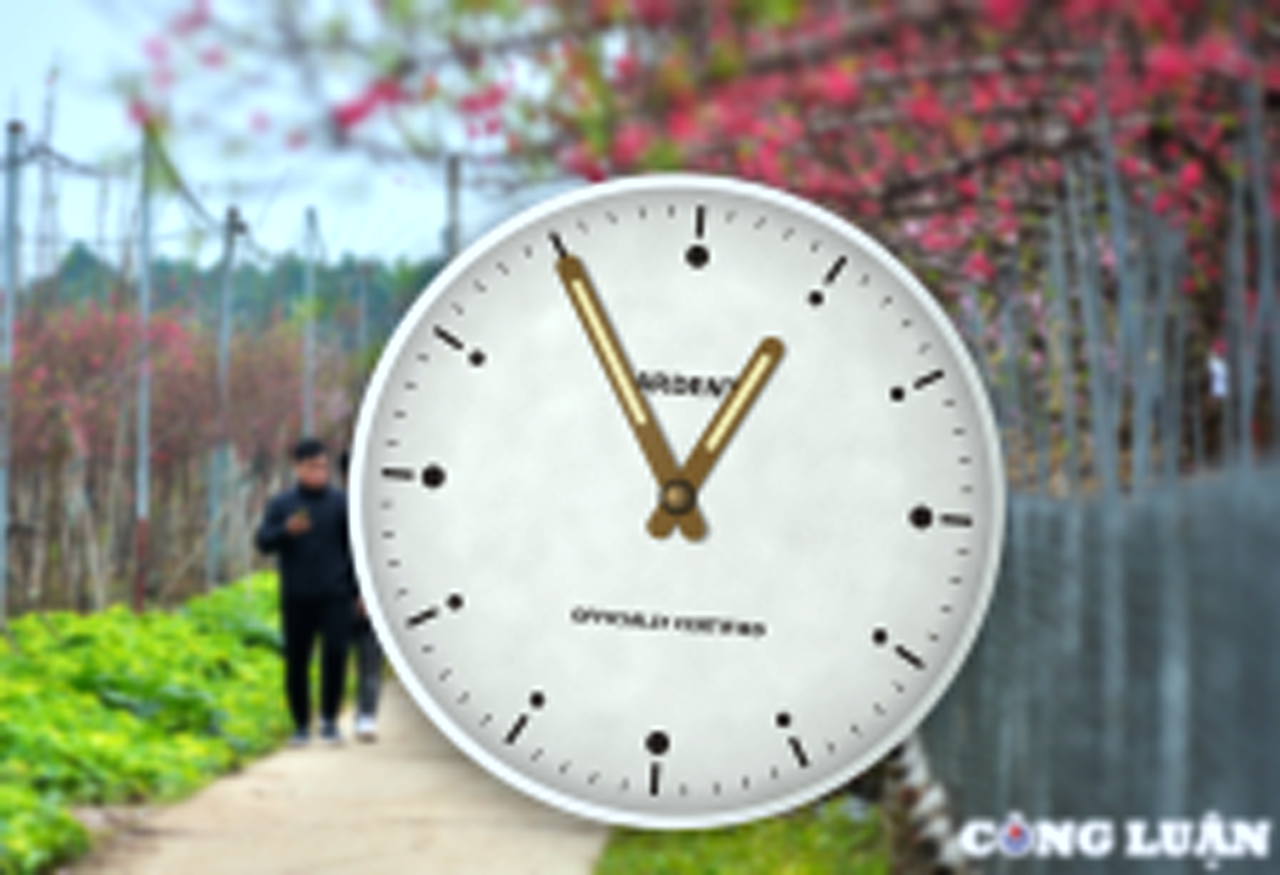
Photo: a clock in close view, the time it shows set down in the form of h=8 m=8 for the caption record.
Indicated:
h=12 m=55
